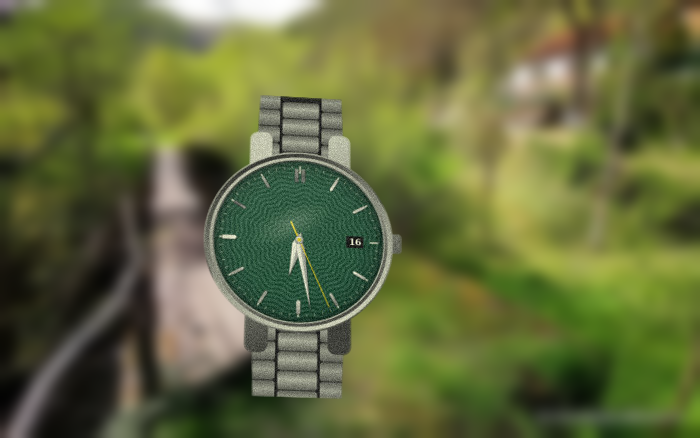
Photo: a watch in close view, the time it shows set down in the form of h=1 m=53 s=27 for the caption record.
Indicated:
h=6 m=28 s=26
